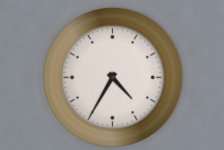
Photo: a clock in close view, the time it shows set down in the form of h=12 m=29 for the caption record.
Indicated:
h=4 m=35
